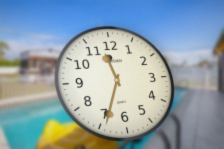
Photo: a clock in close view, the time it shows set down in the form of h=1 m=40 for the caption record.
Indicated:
h=11 m=34
